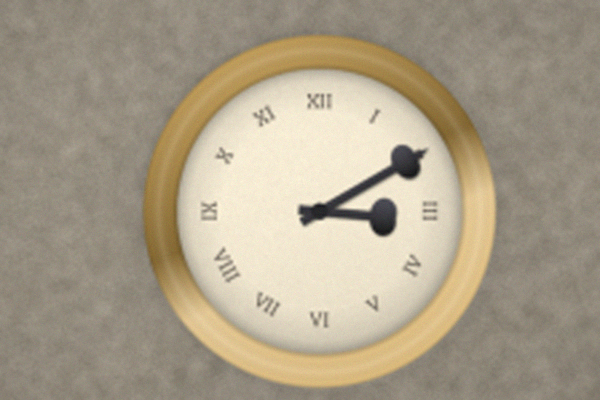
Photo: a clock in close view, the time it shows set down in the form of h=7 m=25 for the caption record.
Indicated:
h=3 m=10
